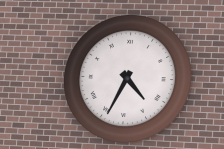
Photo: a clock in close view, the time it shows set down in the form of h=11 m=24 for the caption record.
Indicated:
h=4 m=34
